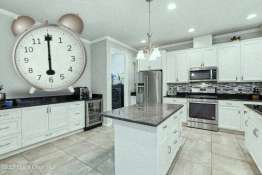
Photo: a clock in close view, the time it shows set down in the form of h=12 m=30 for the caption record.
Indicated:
h=6 m=0
